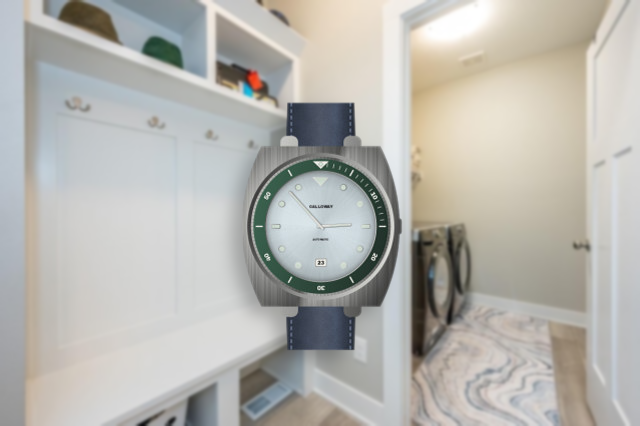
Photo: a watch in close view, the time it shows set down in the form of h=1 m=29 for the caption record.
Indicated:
h=2 m=53
